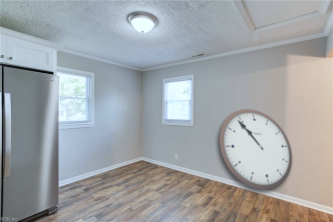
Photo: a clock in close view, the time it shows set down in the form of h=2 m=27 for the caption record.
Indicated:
h=10 m=54
